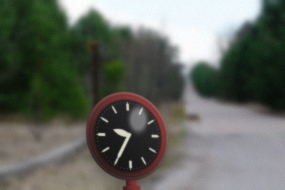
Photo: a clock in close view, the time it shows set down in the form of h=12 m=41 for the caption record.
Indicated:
h=9 m=35
